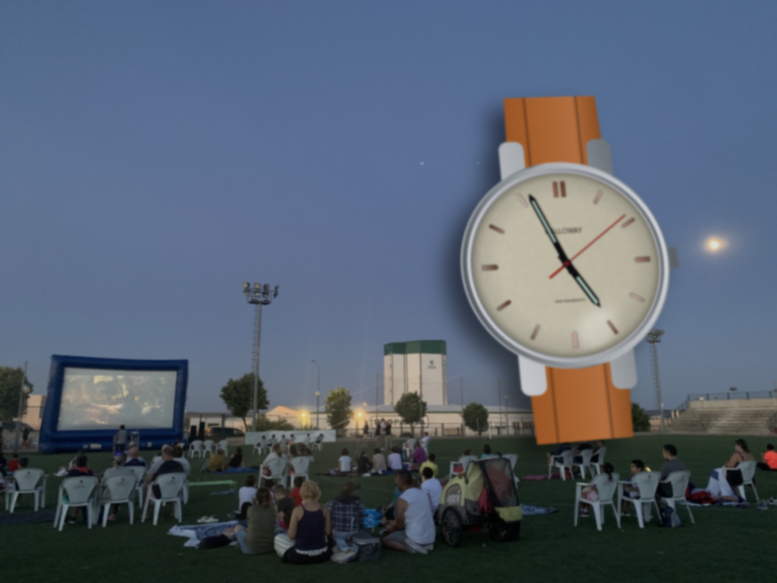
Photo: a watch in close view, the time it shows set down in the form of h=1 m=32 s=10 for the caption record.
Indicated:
h=4 m=56 s=9
